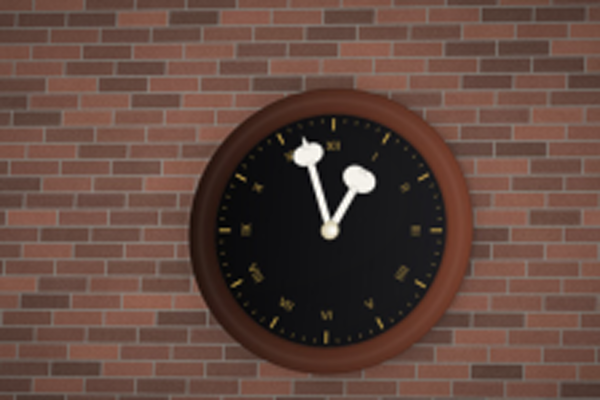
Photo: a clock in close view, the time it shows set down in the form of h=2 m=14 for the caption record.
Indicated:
h=12 m=57
